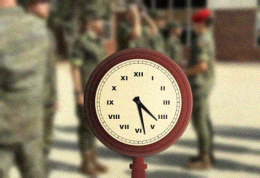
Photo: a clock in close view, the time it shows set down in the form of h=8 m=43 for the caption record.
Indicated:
h=4 m=28
